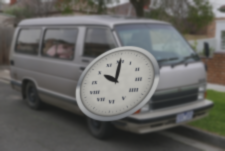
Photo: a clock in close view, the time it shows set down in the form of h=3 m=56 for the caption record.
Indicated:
h=10 m=0
